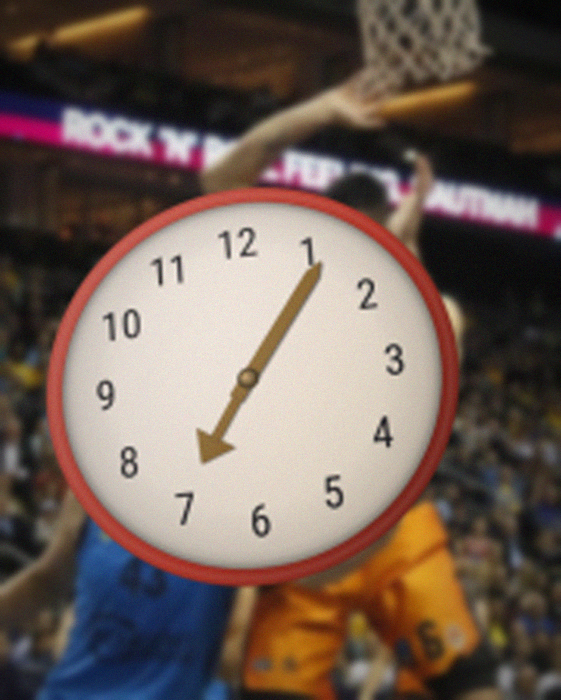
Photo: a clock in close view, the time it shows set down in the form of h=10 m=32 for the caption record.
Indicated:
h=7 m=6
